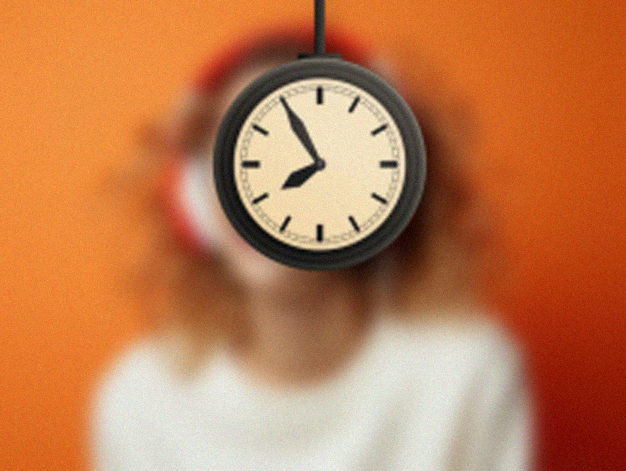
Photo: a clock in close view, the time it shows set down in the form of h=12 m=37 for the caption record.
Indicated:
h=7 m=55
